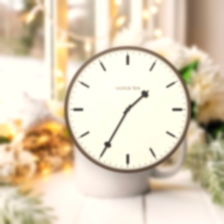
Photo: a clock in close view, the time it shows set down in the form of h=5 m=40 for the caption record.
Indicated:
h=1 m=35
